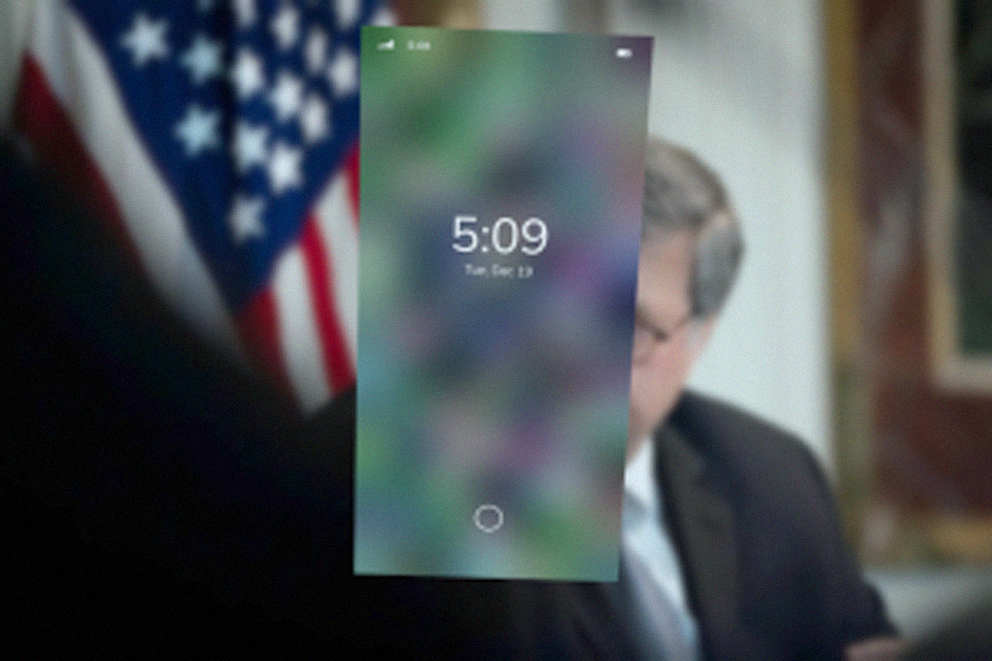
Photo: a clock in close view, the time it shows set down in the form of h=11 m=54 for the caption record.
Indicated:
h=5 m=9
